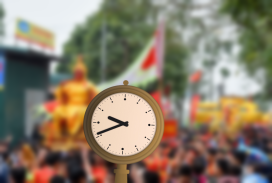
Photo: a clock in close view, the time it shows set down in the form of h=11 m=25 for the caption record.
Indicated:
h=9 m=41
